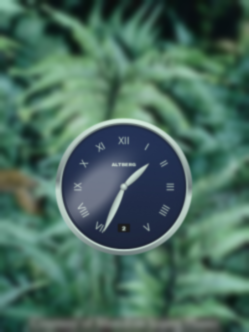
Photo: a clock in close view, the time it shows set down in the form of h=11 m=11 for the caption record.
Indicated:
h=1 m=34
